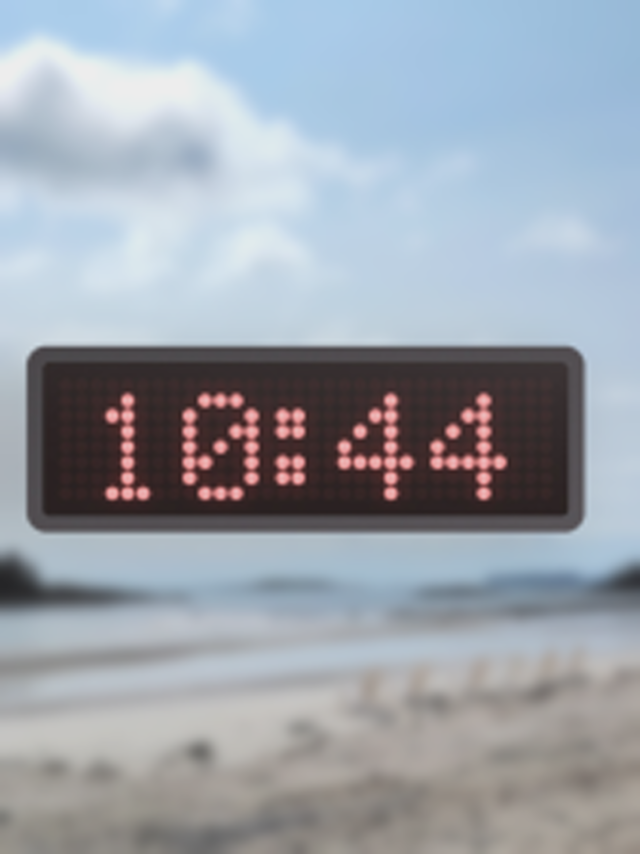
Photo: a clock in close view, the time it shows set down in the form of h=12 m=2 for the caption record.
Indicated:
h=10 m=44
